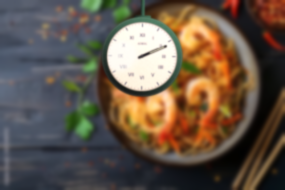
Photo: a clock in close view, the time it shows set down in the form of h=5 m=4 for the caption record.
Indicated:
h=2 m=11
